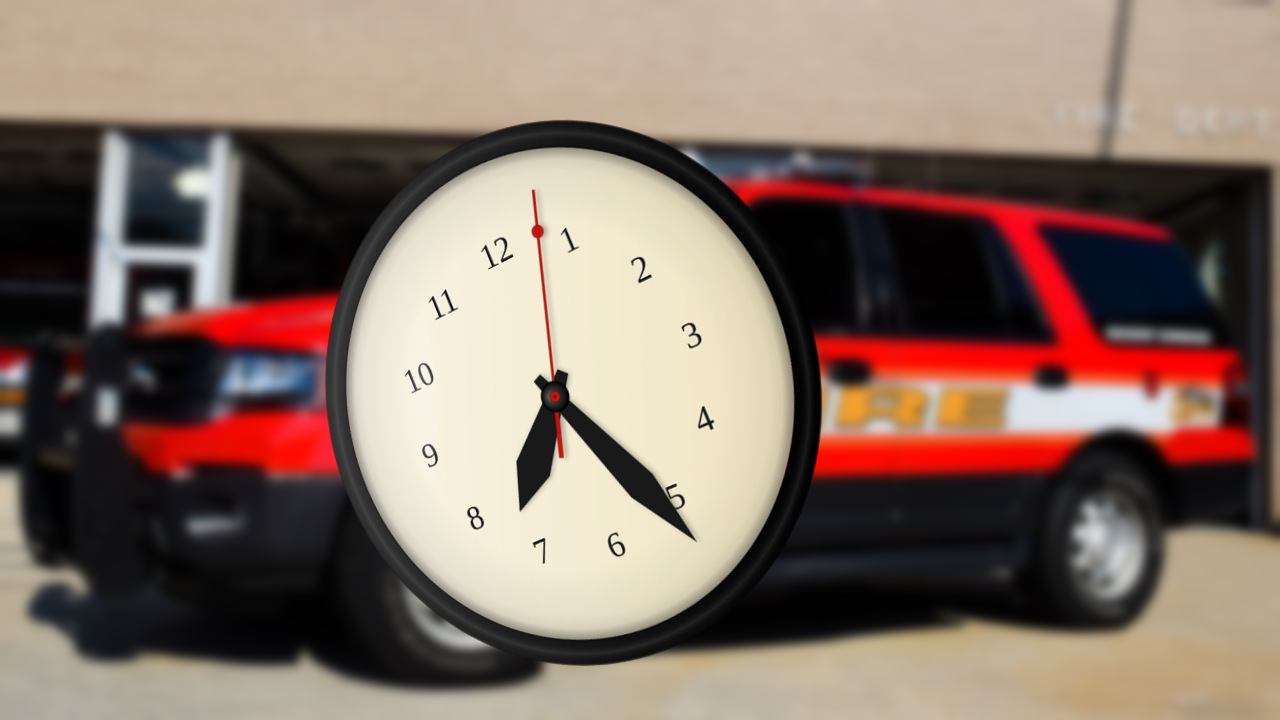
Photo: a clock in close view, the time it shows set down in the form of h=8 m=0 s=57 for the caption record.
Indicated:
h=7 m=26 s=3
